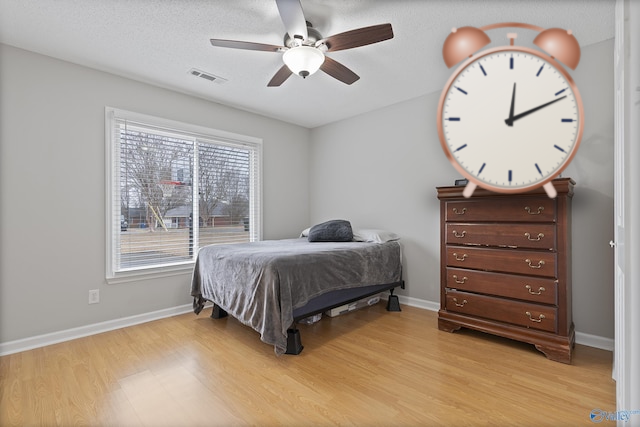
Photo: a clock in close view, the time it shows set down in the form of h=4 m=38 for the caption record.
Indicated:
h=12 m=11
